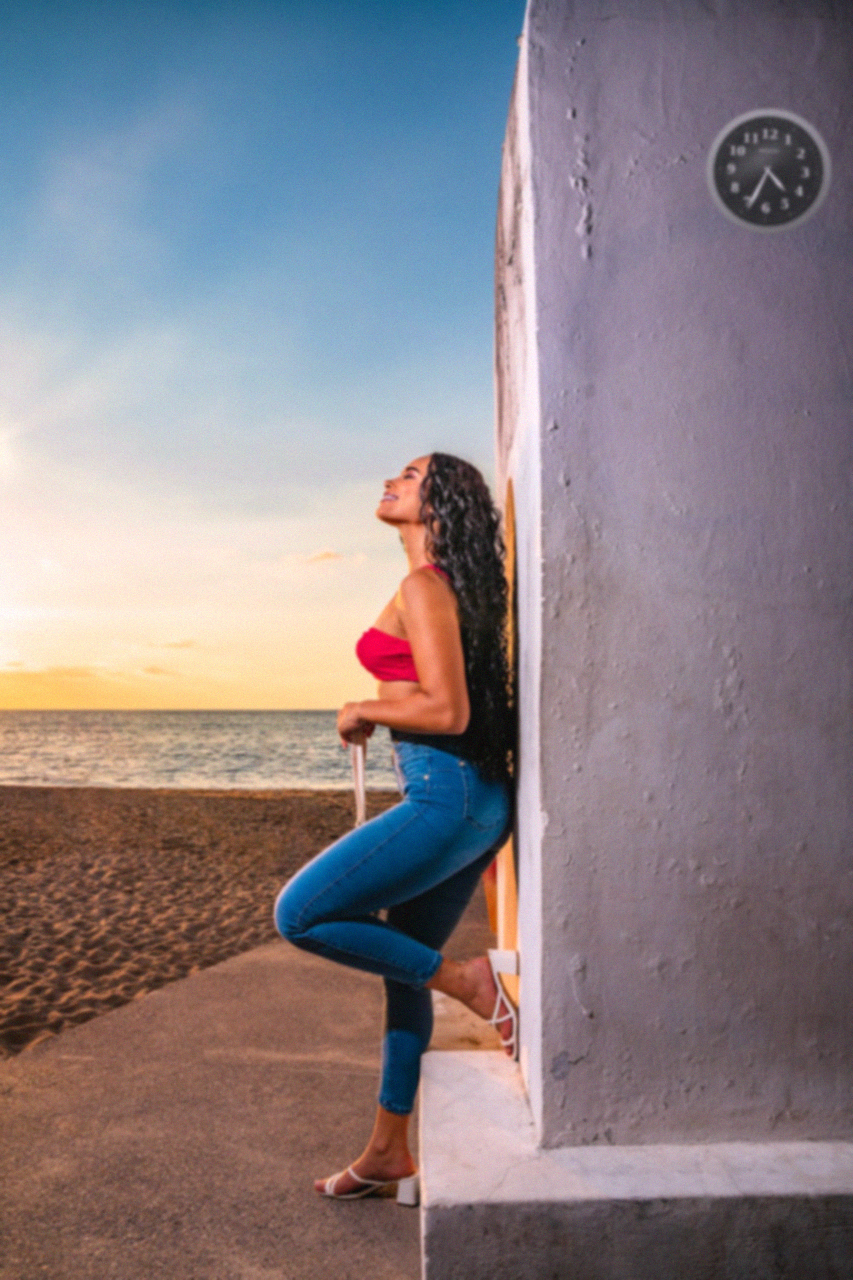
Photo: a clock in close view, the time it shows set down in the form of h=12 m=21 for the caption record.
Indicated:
h=4 m=34
